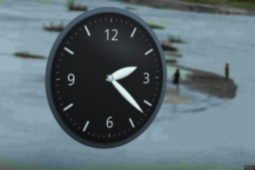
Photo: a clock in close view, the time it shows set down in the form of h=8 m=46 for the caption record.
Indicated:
h=2 m=22
